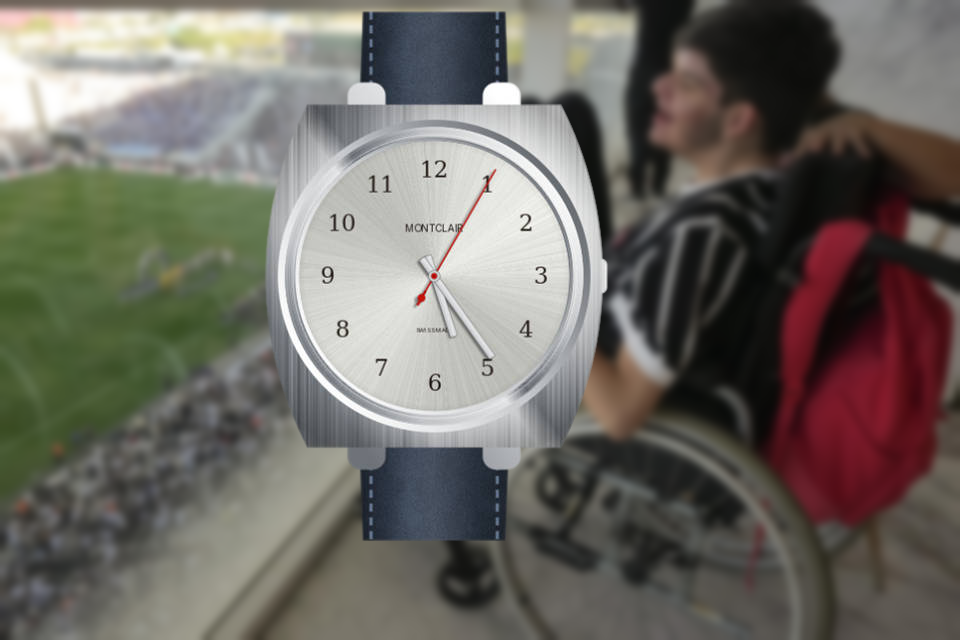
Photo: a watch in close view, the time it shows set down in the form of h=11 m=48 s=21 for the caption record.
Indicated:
h=5 m=24 s=5
